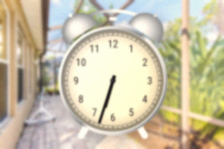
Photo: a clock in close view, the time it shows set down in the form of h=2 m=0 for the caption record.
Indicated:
h=6 m=33
